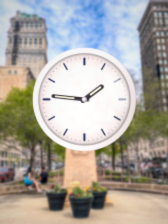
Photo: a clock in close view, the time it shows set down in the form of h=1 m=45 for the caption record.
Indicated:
h=1 m=46
